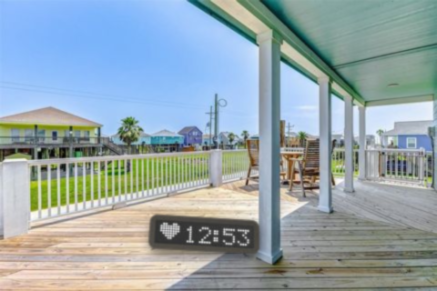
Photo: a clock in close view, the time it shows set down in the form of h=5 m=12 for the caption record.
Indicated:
h=12 m=53
